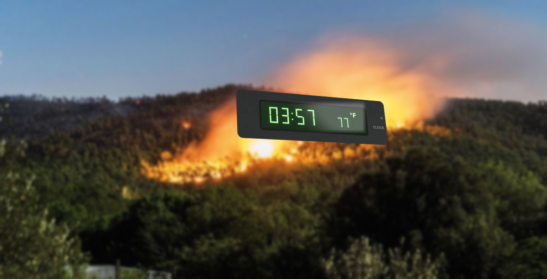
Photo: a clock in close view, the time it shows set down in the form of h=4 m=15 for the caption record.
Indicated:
h=3 m=57
